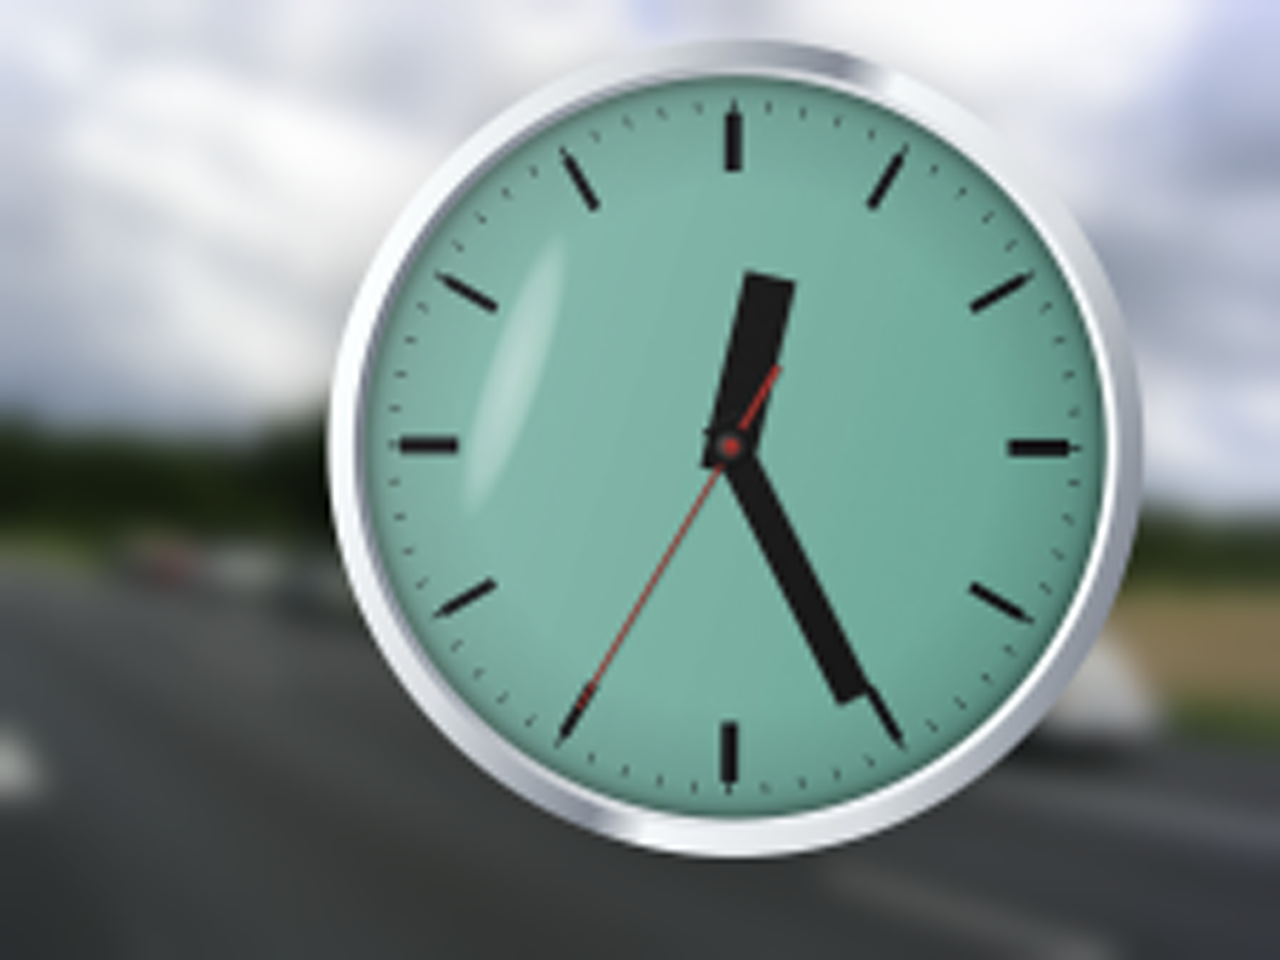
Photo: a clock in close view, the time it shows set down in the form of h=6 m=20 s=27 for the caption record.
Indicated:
h=12 m=25 s=35
